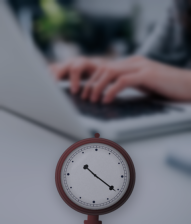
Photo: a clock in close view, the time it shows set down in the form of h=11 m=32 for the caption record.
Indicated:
h=10 m=21
